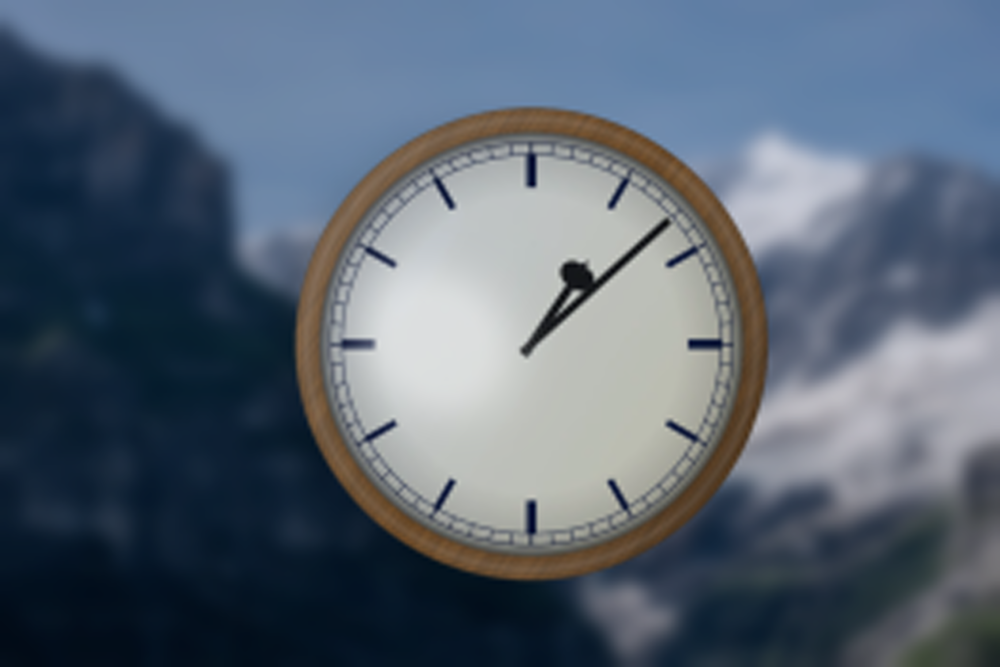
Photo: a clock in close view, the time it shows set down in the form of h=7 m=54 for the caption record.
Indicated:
h=1 m=8
